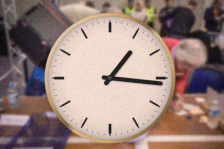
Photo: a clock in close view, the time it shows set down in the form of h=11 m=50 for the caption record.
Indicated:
h=1 m=16
